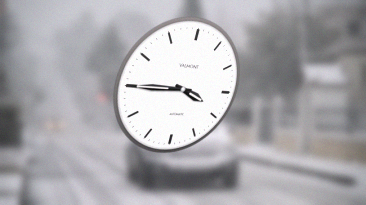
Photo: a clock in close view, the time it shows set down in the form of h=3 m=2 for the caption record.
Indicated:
h=3 m=45
